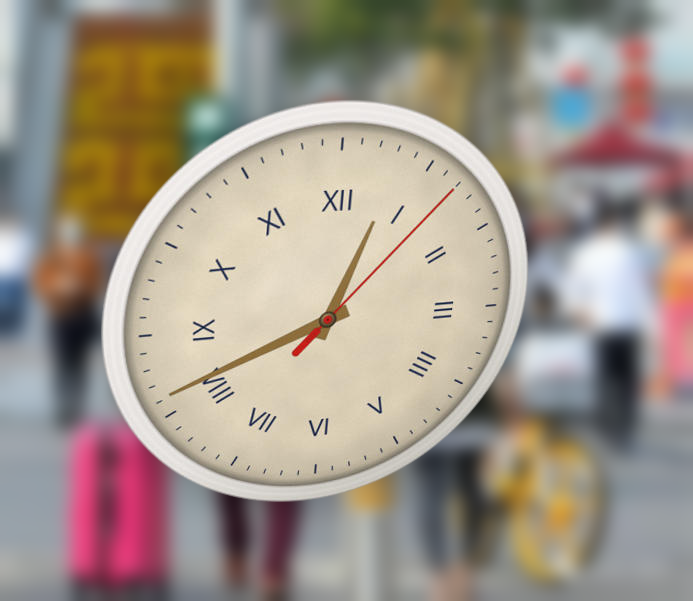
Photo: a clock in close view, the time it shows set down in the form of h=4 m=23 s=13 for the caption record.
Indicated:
h=12 m=41 s=7
